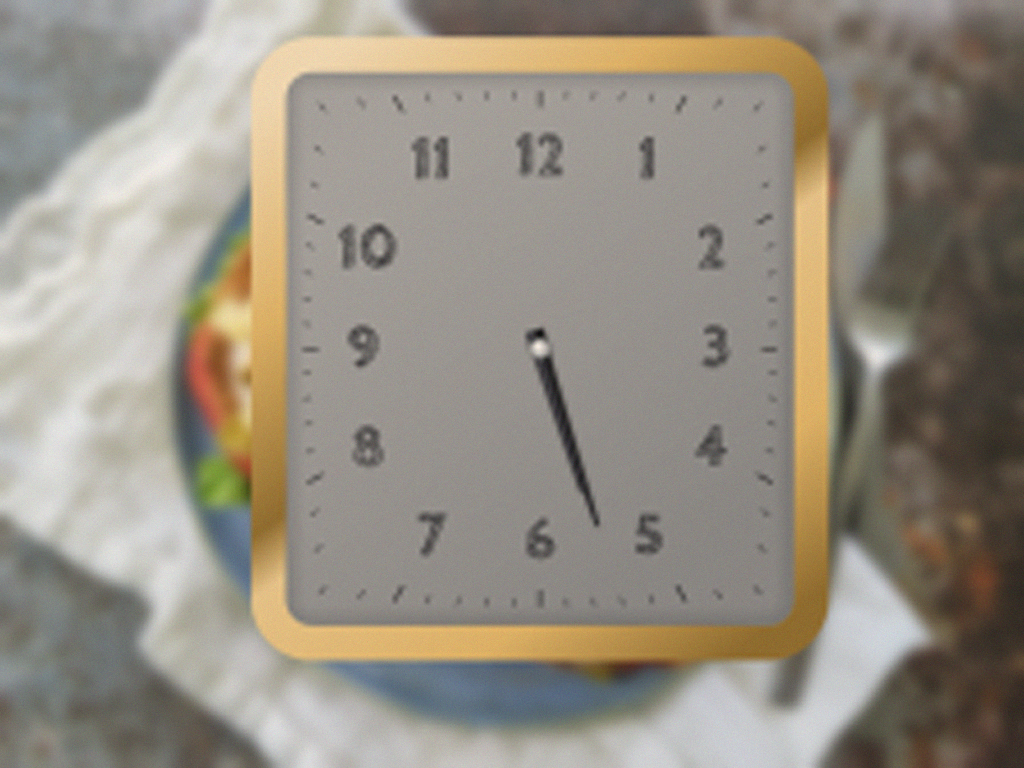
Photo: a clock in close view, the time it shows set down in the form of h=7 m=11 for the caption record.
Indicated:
h=5 m=27
